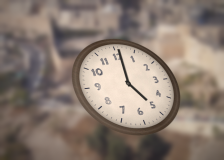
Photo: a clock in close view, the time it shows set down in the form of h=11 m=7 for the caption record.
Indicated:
h=5 m=1
